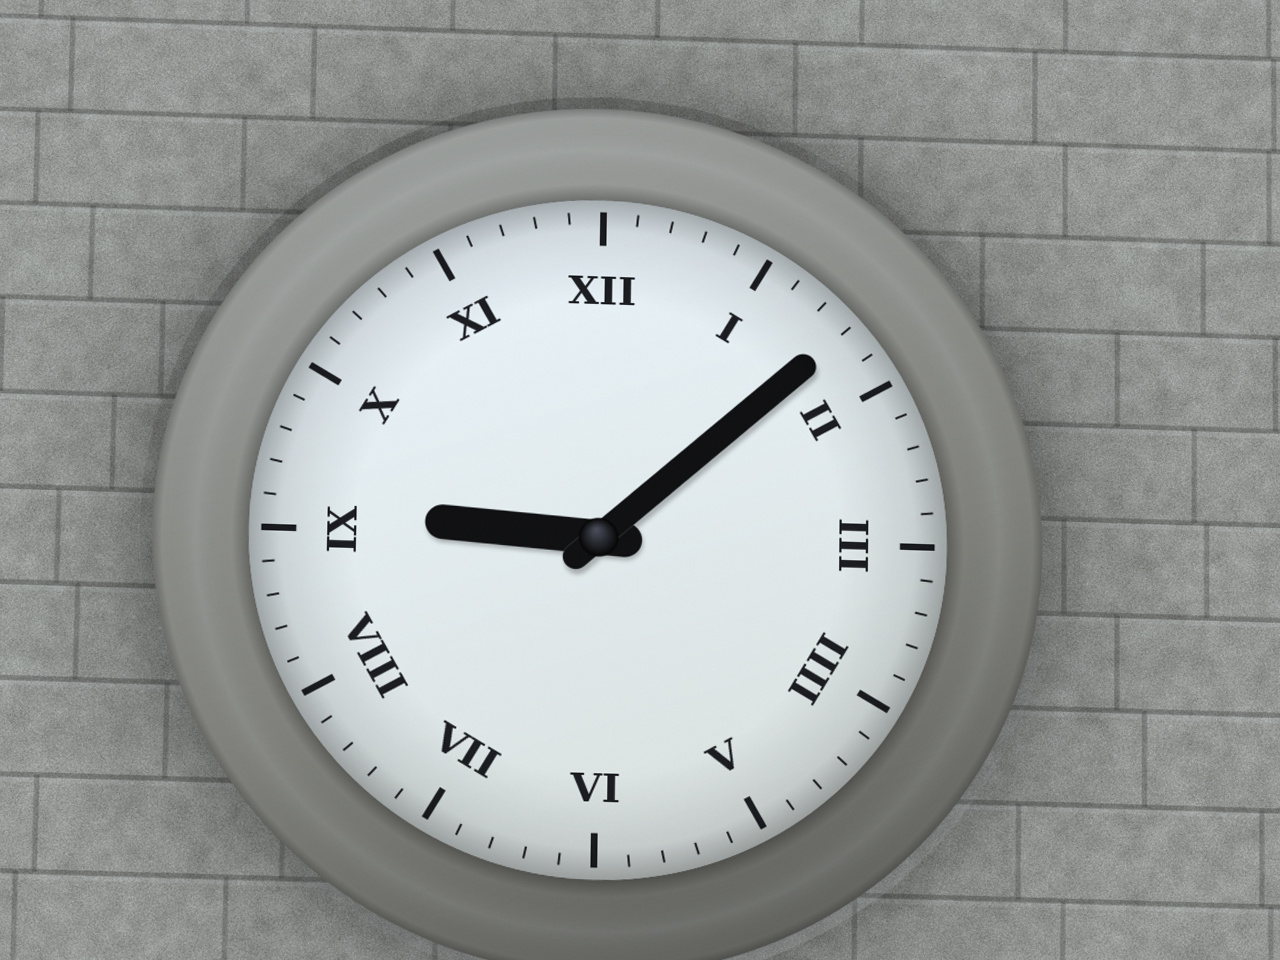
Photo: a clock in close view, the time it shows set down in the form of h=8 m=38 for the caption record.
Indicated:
h=9 m=8
